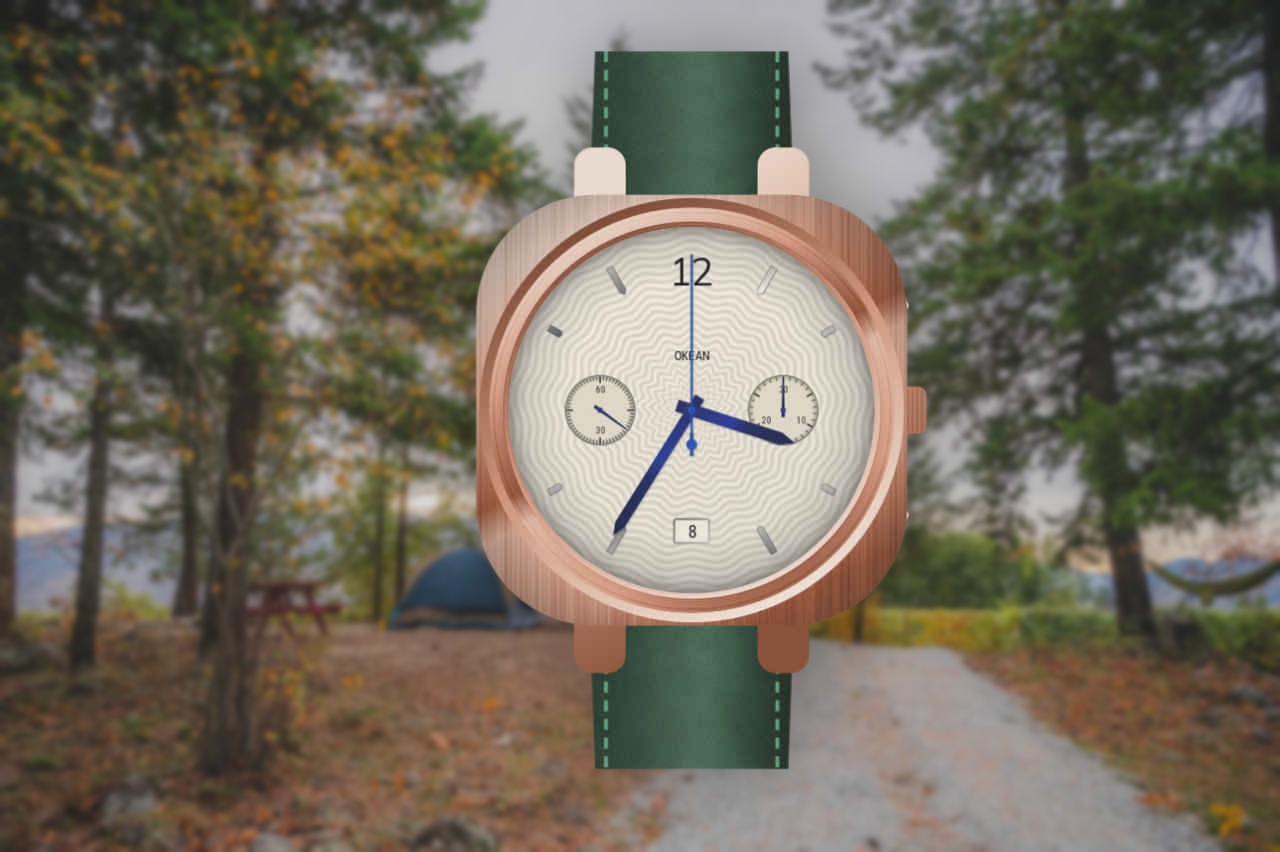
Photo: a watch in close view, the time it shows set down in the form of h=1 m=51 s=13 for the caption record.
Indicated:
h=3 m=35 s=21
